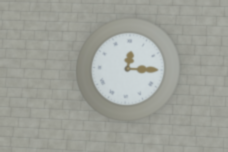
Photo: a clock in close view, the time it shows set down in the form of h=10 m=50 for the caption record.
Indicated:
h=12 m=15
